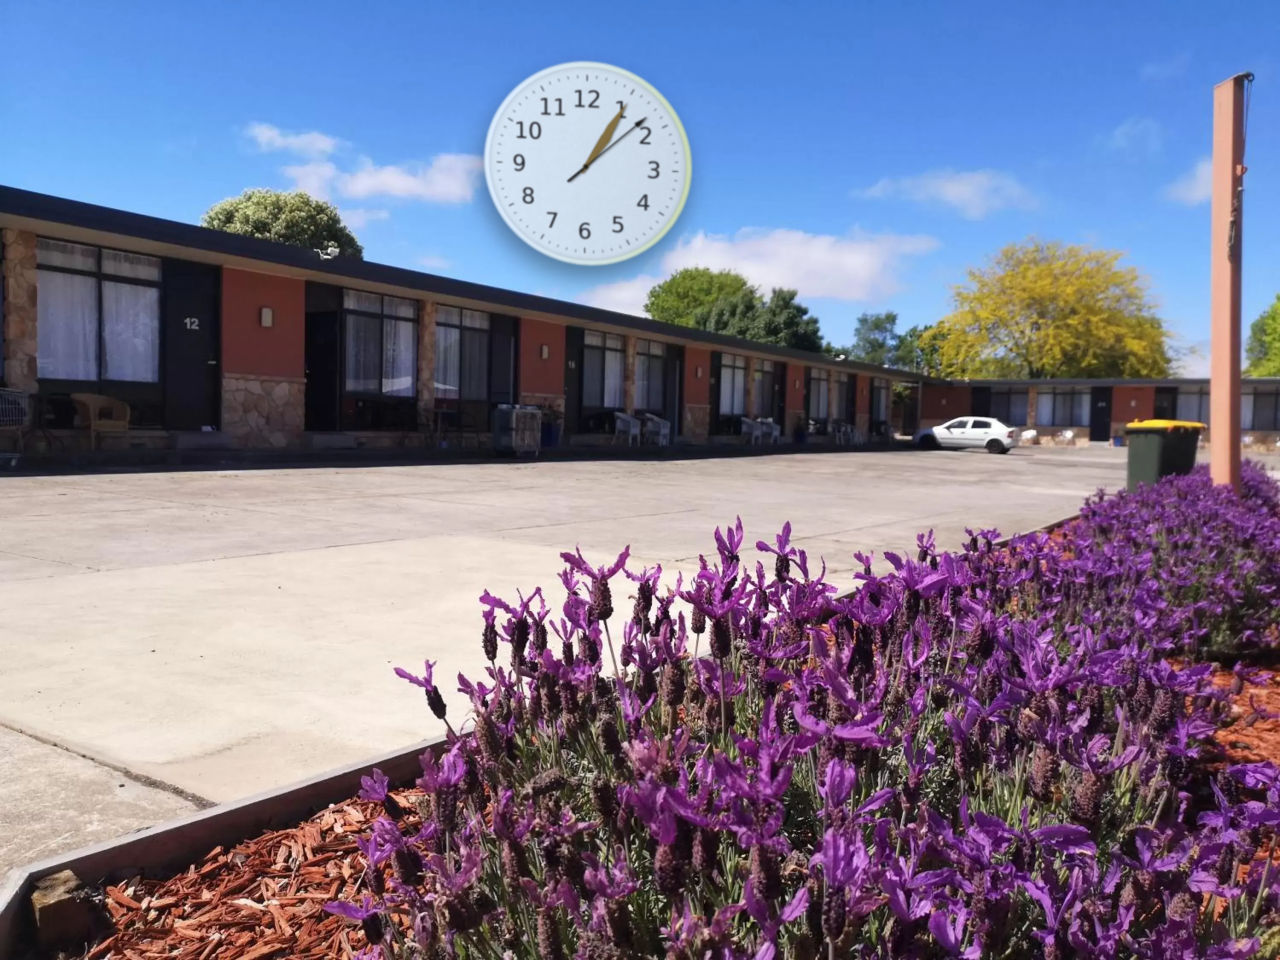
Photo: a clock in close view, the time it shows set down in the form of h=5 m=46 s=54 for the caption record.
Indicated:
h=1 m=5 s=8
